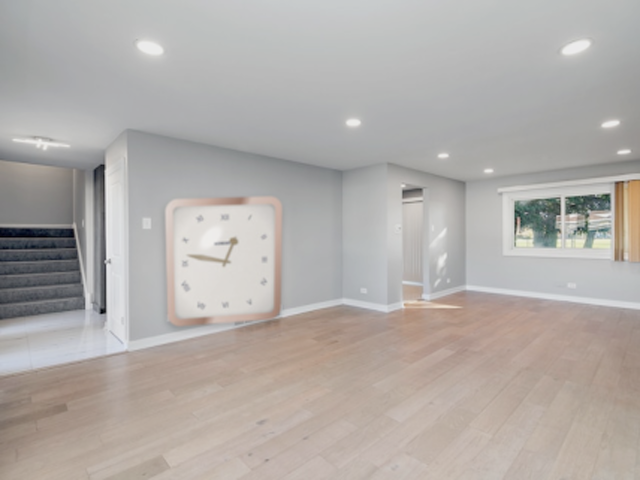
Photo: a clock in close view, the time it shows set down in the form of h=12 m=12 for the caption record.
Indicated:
h=12 m=47
